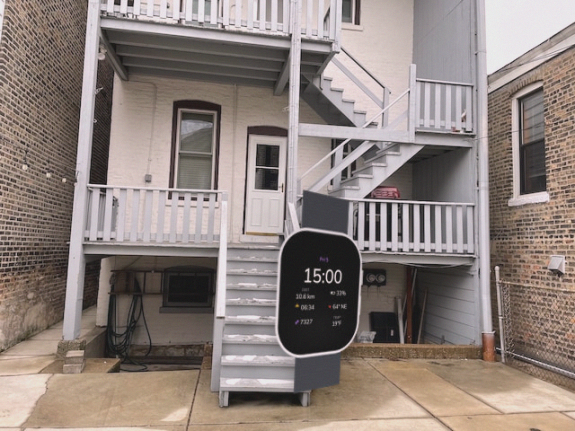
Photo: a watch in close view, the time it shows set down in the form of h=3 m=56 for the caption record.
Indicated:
h=15 m=0
